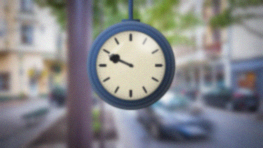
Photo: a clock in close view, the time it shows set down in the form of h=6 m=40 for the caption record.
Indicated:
h=9 m=49
